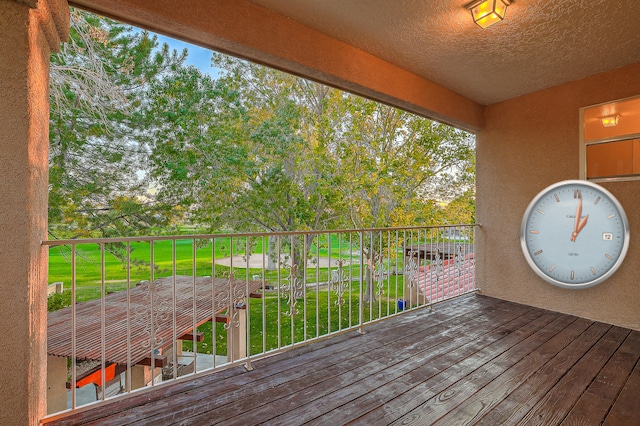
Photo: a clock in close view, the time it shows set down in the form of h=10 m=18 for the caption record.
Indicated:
h=1 m=1
